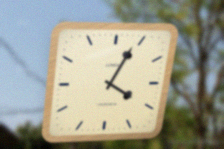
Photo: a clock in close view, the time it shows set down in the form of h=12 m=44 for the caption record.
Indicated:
h=4 m=4
